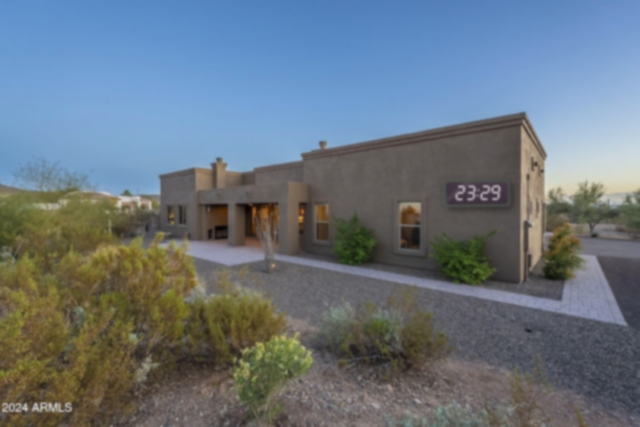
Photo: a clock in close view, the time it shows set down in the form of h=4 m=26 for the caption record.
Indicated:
h=23 m=29
